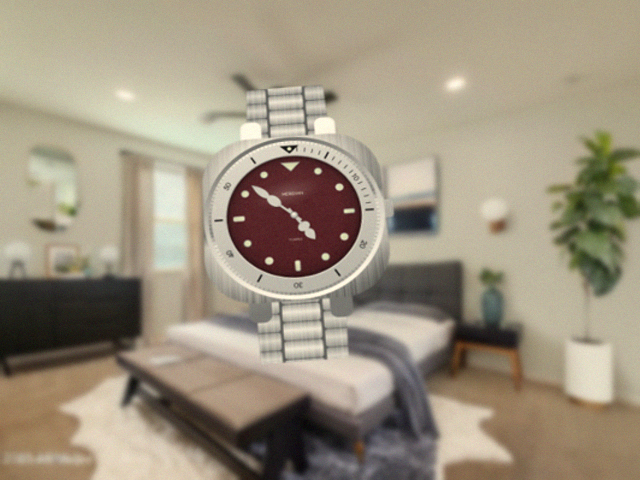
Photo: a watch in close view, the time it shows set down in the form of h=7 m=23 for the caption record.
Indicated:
h=4 m=52
